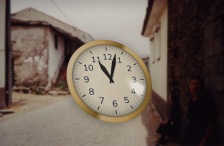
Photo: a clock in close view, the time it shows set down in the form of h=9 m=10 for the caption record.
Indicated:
h=11 m=3
